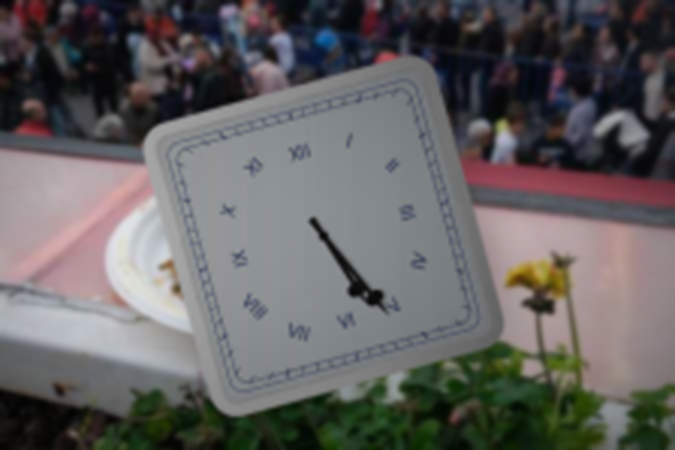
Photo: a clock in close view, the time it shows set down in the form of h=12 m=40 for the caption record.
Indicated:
h=5 m=26
